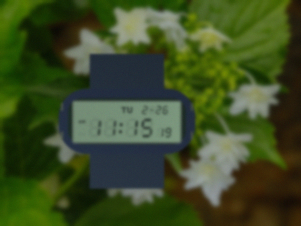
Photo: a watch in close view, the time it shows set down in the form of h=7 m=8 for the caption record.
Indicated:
h=11 m=15
